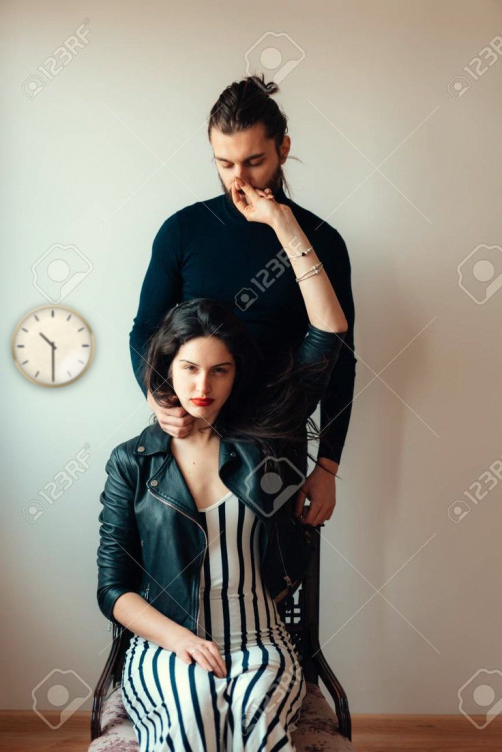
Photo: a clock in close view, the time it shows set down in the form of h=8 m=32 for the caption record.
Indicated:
h=10 m=30
